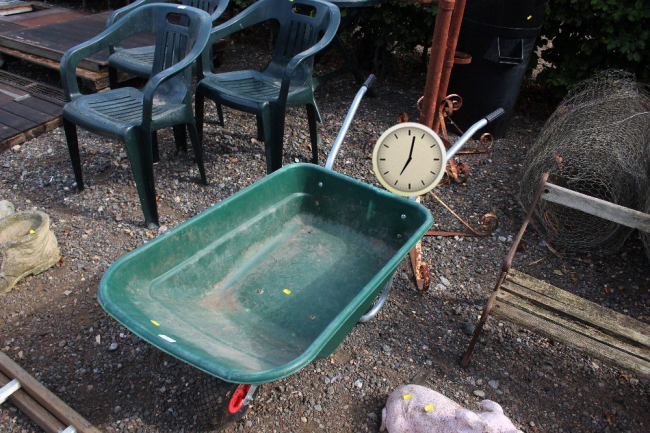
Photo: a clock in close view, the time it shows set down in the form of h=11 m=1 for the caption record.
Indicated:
h=7 m=2
